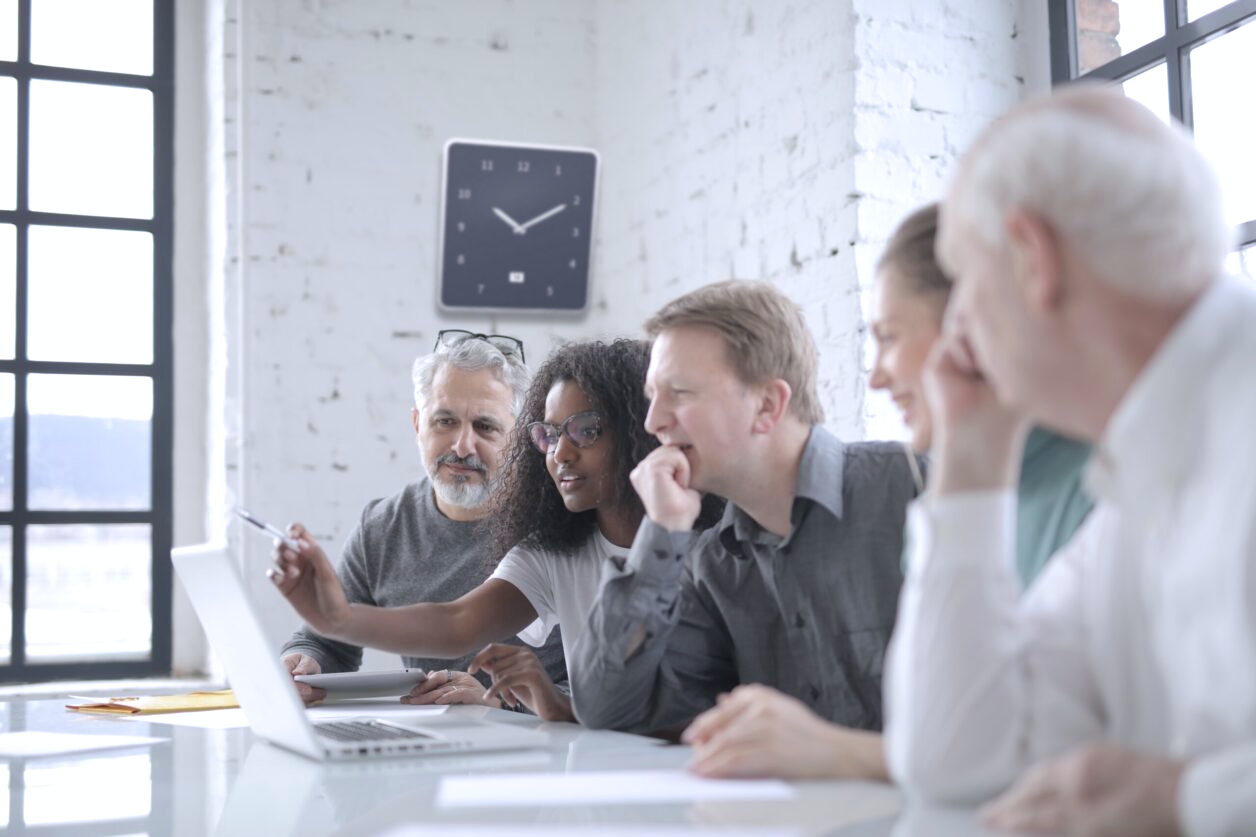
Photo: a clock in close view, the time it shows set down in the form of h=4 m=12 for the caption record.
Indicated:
h=10 m=10
